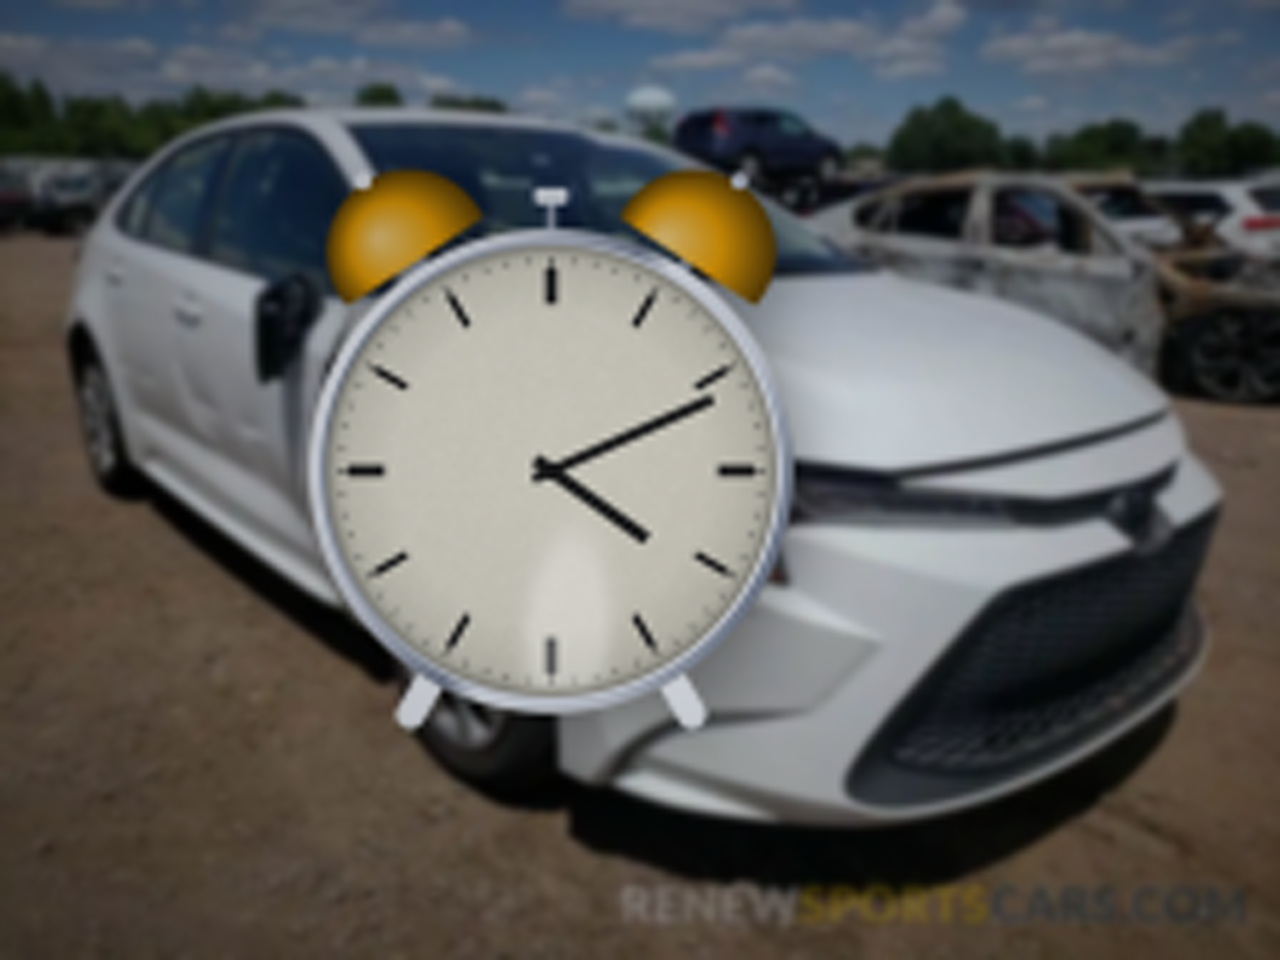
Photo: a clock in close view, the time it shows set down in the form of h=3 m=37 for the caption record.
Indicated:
h=4 m=11
